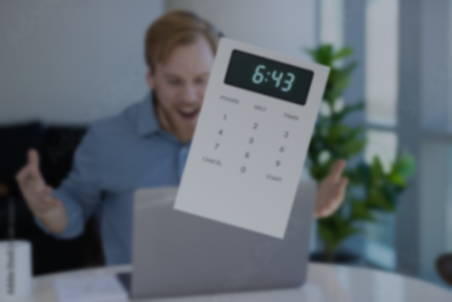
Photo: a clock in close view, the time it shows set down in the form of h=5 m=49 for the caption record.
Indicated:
h=6 m=43
